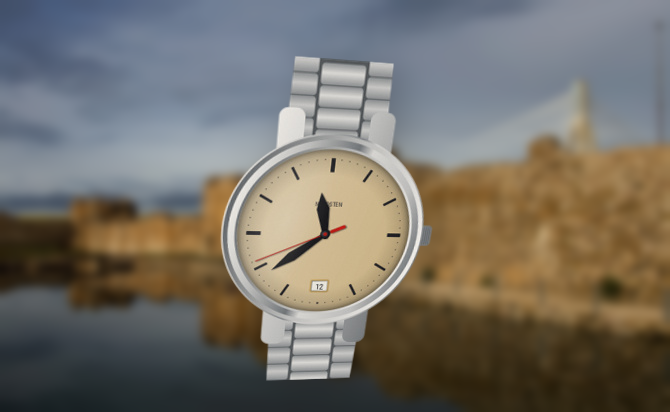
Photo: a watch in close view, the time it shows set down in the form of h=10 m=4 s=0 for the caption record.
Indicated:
h=11 m=38 s=41
